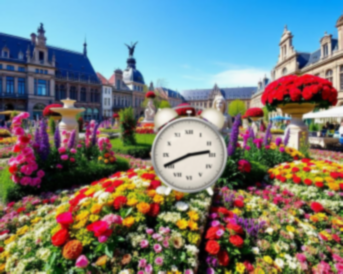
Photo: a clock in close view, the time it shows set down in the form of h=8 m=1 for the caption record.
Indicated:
h=2 m=41
